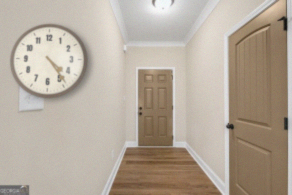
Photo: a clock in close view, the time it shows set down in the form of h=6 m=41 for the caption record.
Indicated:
h=4 m=24
